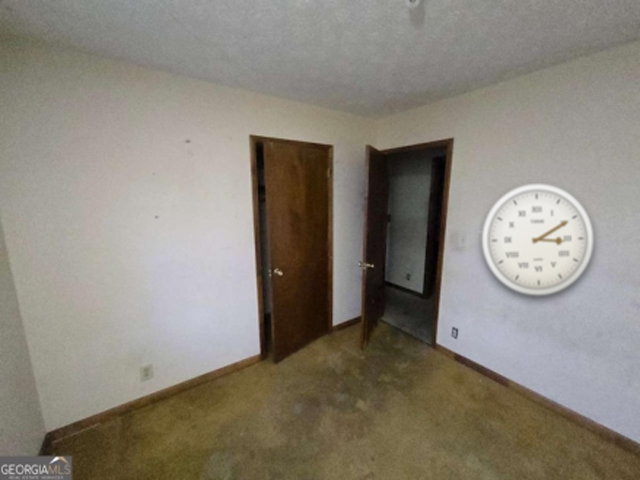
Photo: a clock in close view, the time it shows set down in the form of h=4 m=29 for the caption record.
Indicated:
h=3 m=10
